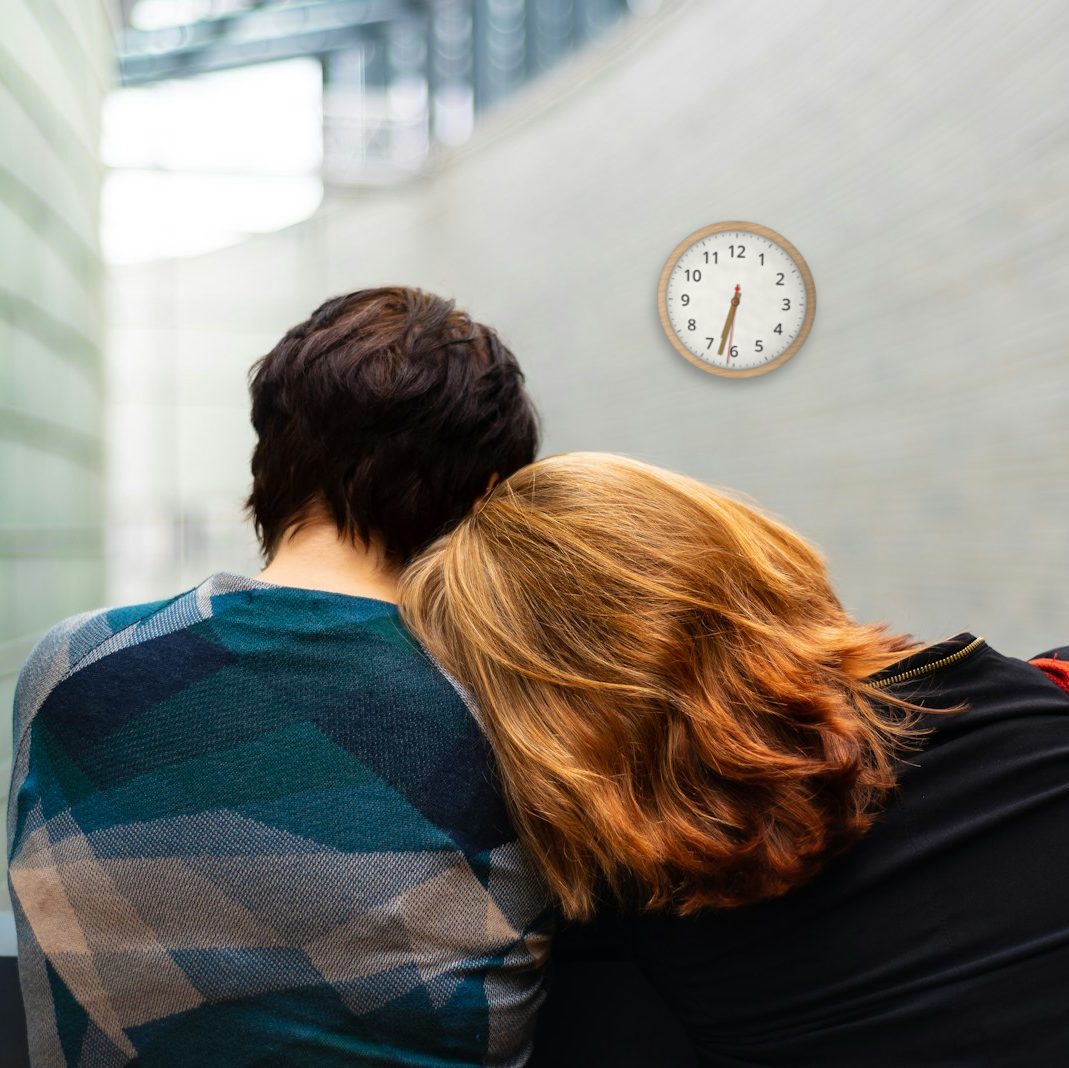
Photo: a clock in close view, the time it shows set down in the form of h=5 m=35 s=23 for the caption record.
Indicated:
h=6 m=32 s=31
